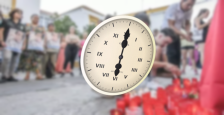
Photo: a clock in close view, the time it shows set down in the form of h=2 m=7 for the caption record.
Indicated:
h=6 m=0
